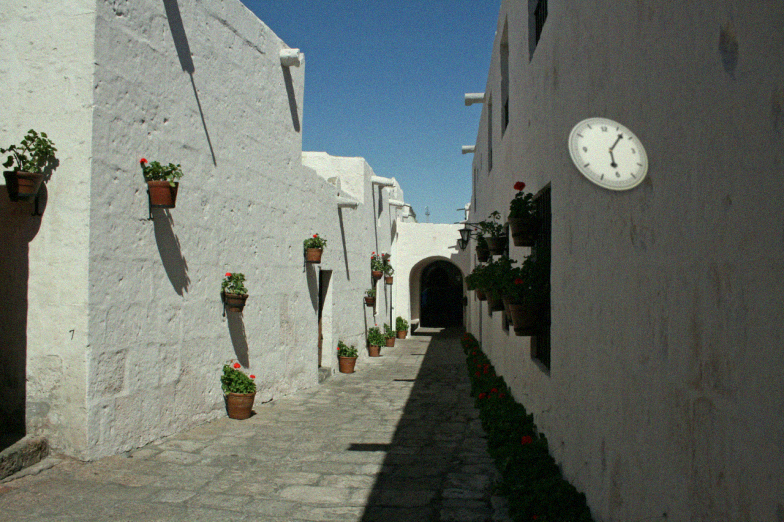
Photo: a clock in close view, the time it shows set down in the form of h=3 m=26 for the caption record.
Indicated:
h=6 m=7
